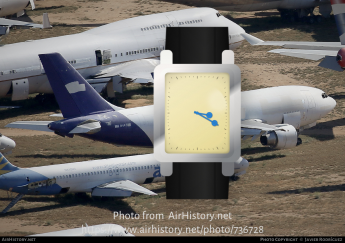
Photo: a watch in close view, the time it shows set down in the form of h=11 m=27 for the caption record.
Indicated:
h=3 m=20
